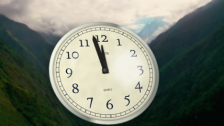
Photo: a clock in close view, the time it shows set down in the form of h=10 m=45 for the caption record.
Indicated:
h=11 m=58
